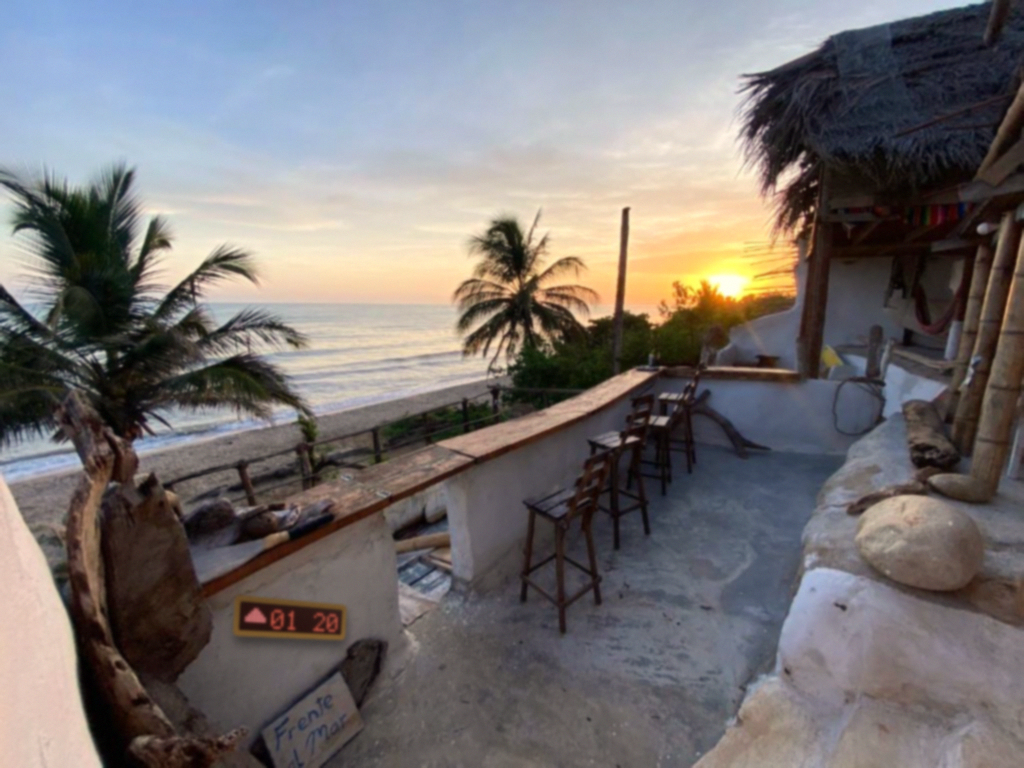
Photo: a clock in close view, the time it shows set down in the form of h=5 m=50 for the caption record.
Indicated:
h=1 m=20
